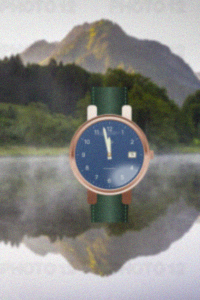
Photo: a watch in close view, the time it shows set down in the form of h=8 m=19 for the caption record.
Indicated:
h=11 m=58
